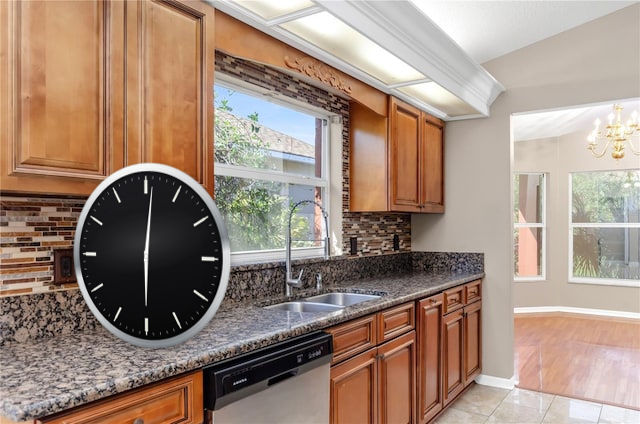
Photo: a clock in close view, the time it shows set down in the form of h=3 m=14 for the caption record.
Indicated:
h=6 m=1
